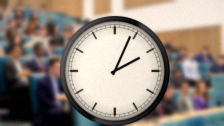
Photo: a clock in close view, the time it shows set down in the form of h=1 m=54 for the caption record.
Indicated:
h=2 m=4
